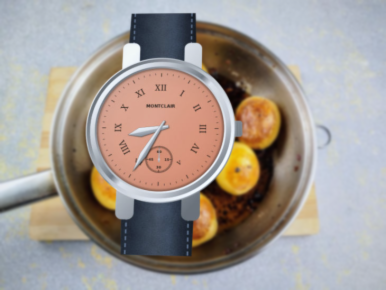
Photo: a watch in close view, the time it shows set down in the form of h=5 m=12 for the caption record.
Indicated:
h=8 m=35
